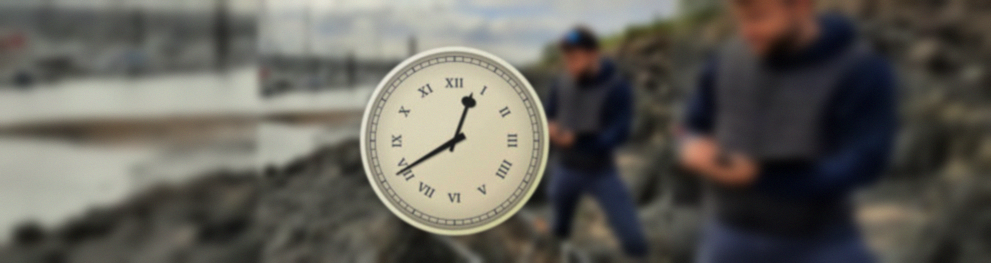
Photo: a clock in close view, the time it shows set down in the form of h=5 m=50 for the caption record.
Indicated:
h=12 m=40
